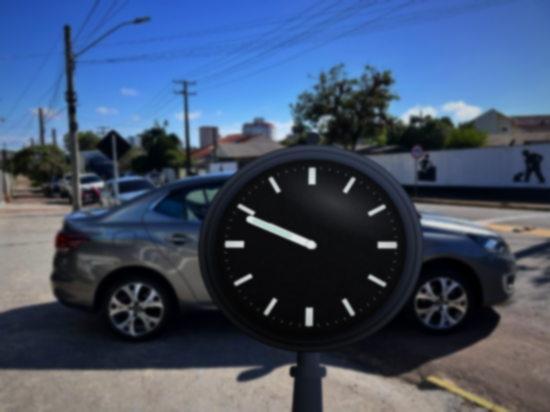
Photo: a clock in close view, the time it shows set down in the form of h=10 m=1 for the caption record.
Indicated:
h=9 m=49
